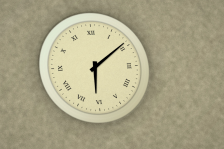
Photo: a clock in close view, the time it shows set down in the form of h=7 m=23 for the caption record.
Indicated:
h=6 m=9
